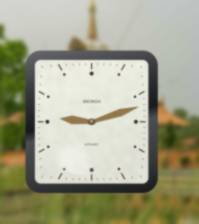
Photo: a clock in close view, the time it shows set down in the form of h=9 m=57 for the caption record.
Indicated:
h=9 m=12
